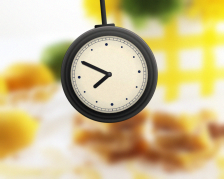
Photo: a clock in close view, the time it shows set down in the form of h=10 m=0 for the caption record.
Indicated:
h=7 m=50
